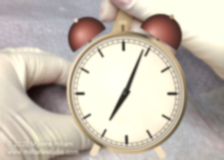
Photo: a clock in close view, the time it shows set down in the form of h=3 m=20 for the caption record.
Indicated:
h=7 m=4
